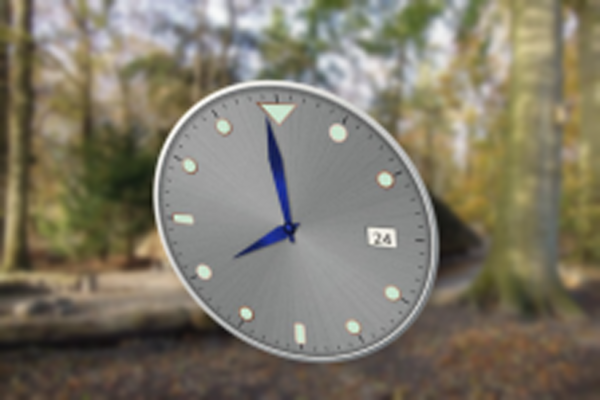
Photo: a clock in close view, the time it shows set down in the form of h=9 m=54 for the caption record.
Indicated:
h=7 m=59
